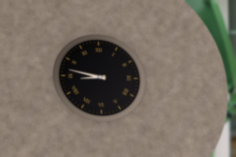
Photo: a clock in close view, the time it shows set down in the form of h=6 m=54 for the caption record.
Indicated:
h=8 m=47
